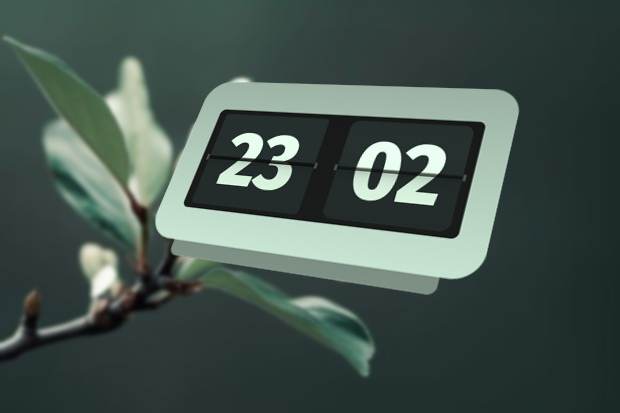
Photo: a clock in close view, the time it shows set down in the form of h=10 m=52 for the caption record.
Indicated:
h=23 m=2
